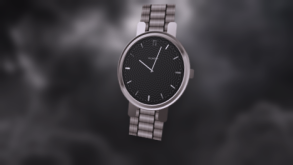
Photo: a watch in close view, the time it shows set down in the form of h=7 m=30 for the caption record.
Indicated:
h=10 m=3
